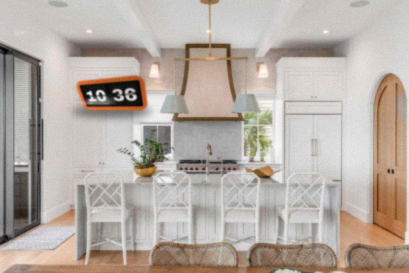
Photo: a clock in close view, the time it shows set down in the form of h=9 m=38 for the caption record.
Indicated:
h=10 m=36
